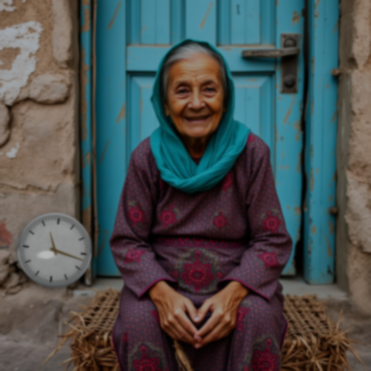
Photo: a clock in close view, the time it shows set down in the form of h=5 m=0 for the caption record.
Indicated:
h=11 m=17
